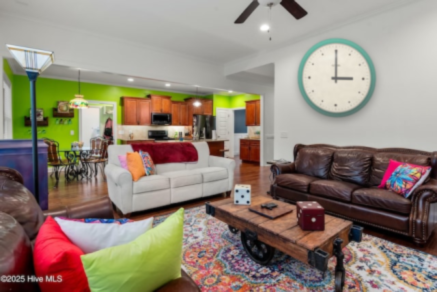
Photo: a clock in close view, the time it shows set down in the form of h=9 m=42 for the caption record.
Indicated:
h=3 m=0
